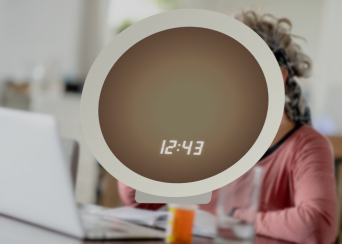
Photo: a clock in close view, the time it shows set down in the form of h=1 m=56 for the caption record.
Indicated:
h=12 m=43
